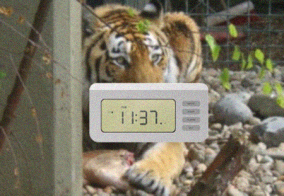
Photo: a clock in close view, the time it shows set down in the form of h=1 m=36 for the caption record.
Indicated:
h=11 m=37
